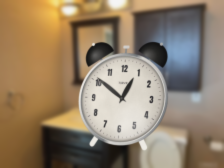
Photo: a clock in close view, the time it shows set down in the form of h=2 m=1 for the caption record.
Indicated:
h=12 m=51
